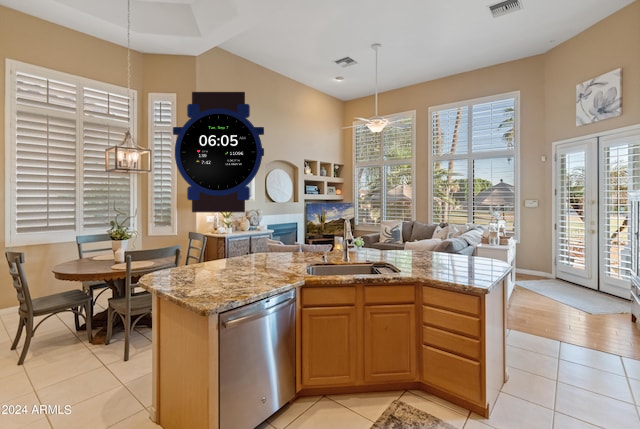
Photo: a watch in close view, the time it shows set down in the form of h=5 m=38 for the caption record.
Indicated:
h=6 m=5
